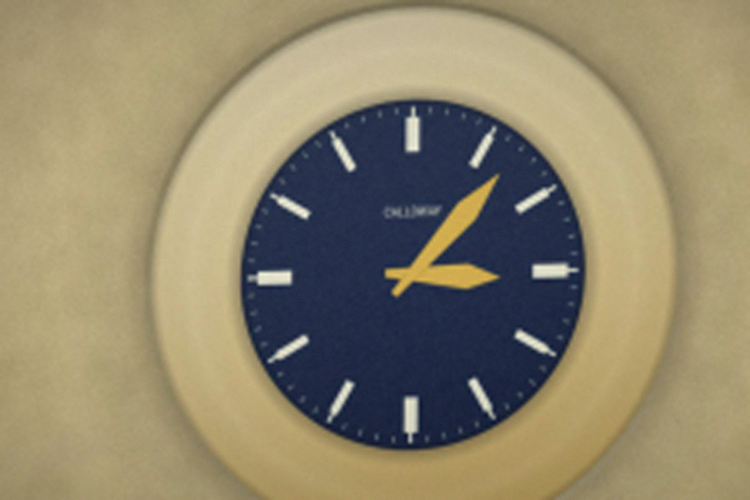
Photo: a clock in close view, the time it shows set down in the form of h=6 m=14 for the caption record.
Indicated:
h=3 m=7
